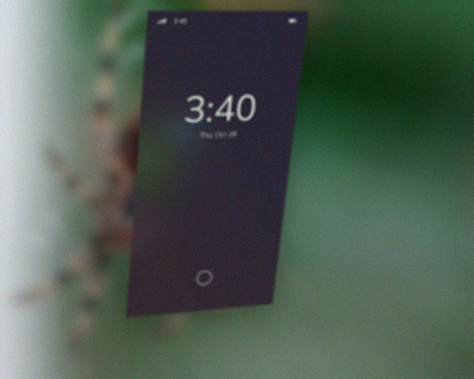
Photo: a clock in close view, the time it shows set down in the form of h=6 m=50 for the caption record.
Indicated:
h=3 m=40
